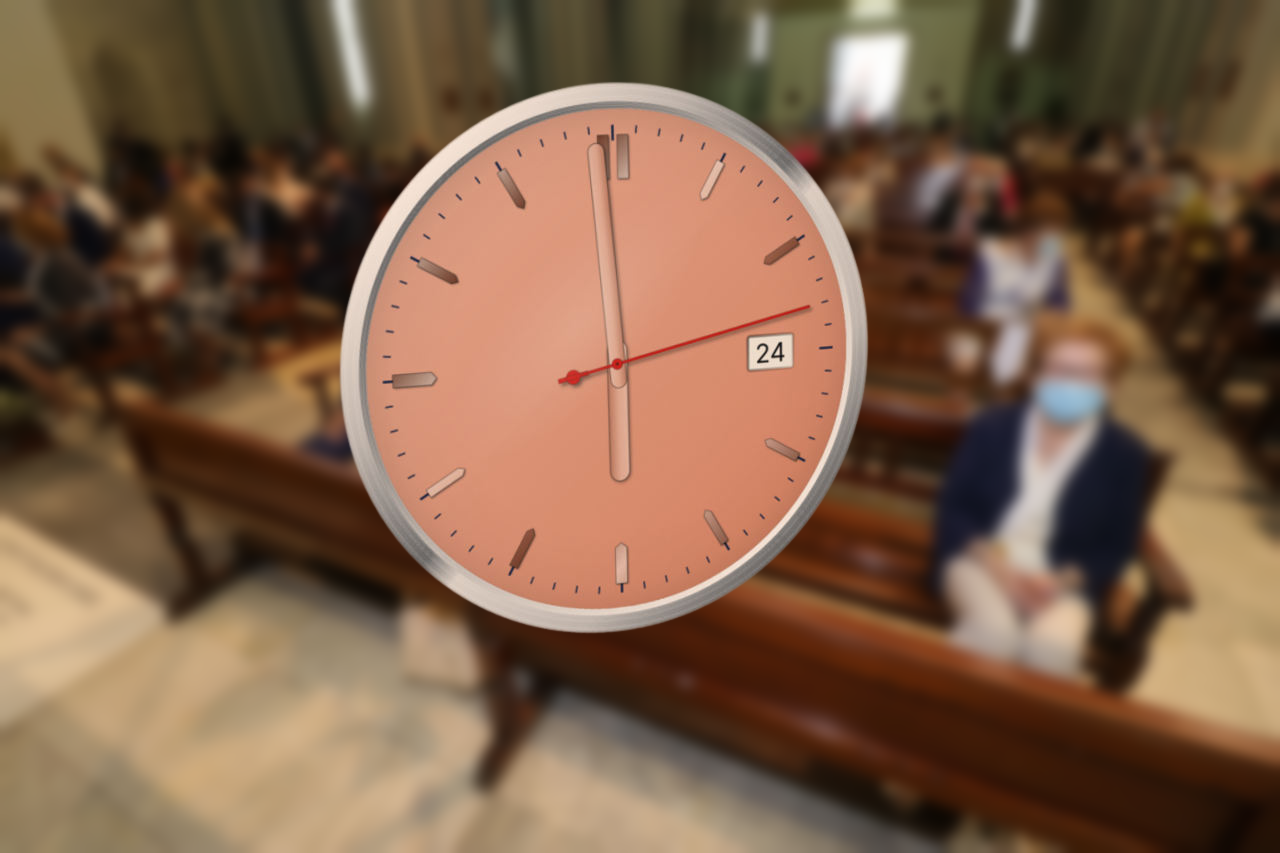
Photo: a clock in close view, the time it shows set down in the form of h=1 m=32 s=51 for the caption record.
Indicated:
h=5 m=59 s=13
